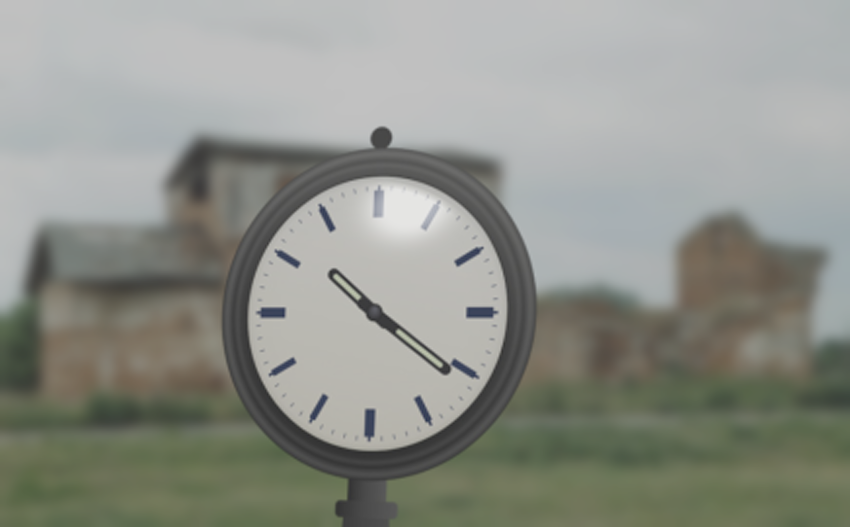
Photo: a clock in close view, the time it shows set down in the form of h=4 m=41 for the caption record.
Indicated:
h=10 m=21
